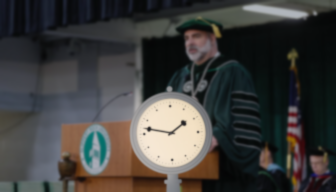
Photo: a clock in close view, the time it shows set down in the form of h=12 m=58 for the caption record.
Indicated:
h=1 m=47
